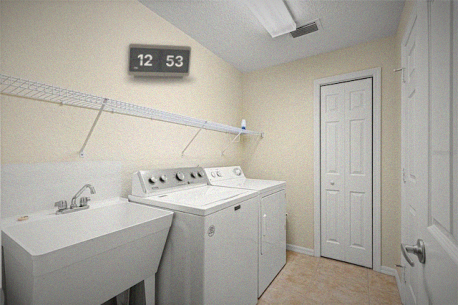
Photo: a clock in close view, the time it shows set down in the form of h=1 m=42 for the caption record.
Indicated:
h=12 m=53
